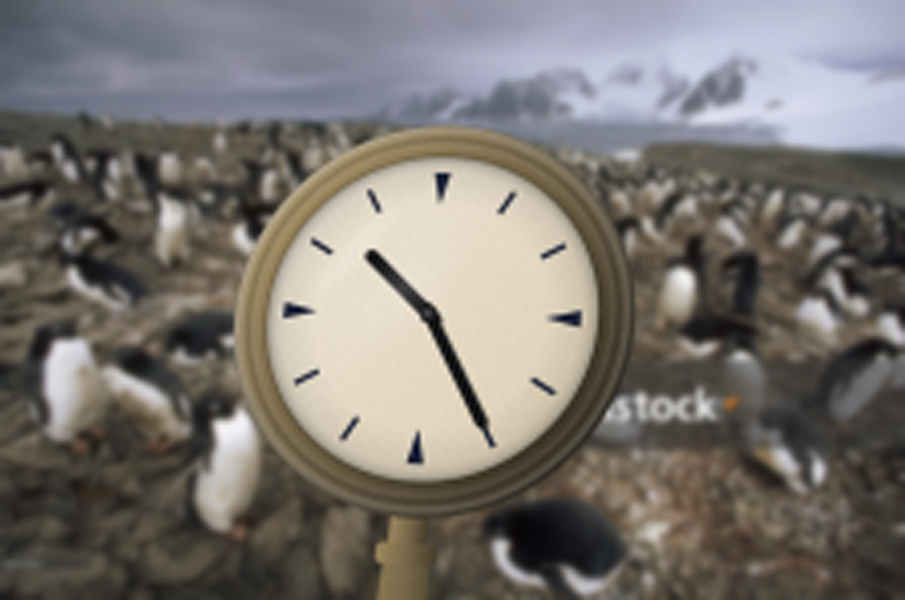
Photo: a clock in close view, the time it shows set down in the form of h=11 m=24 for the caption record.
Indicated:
h=10 m=25
